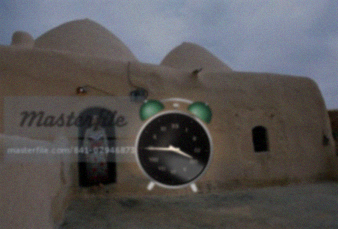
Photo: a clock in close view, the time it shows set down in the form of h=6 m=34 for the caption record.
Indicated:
h=3 m=45
